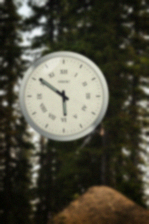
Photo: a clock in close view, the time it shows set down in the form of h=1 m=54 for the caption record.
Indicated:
h=5 m=51
